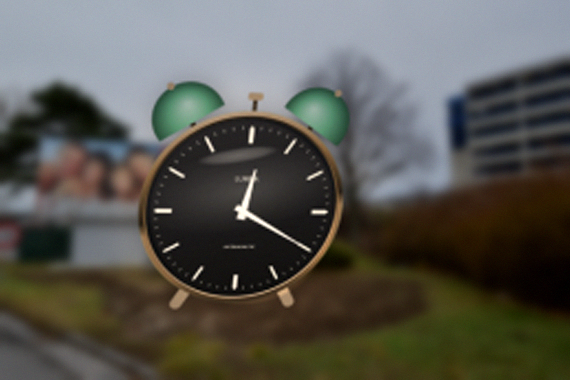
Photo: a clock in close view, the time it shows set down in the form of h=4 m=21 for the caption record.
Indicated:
h=12 m=20
